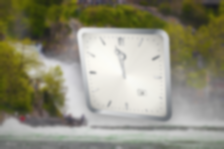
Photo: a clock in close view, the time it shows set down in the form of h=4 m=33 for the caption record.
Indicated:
h=11 m=58
